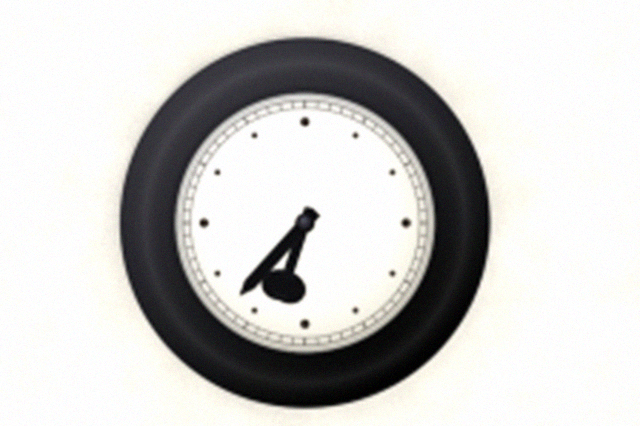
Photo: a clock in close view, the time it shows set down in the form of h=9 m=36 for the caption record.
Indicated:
h=6 m=37
